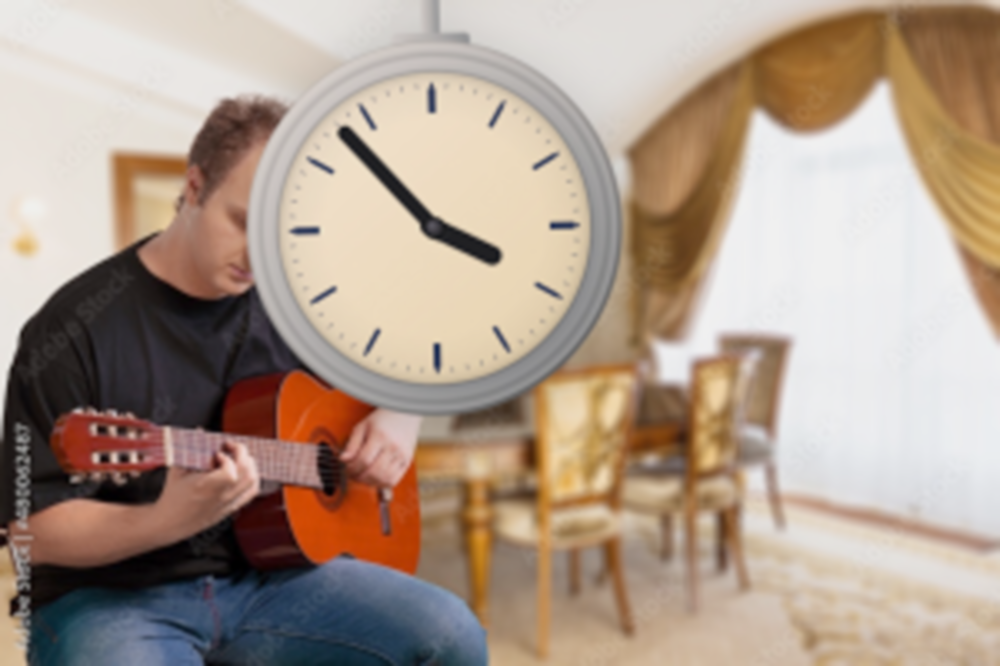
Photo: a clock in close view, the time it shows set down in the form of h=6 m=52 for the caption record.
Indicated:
h=3 m=53
